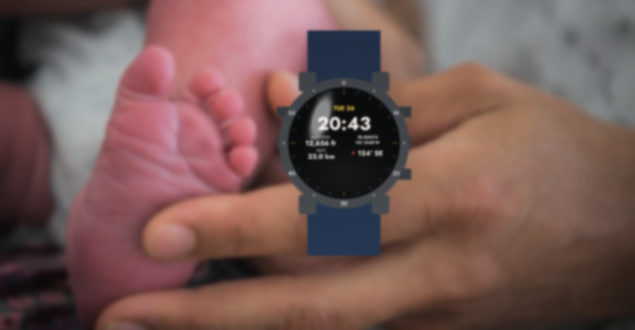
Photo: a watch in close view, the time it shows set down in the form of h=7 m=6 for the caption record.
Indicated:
h=20 m=43
